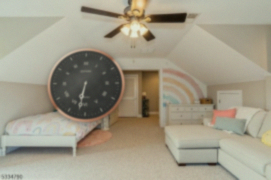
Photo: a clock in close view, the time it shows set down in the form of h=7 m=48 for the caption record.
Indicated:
h=6 m=32
